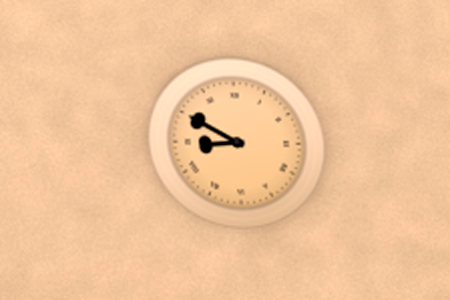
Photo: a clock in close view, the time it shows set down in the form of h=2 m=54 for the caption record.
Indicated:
h=8 m=50
